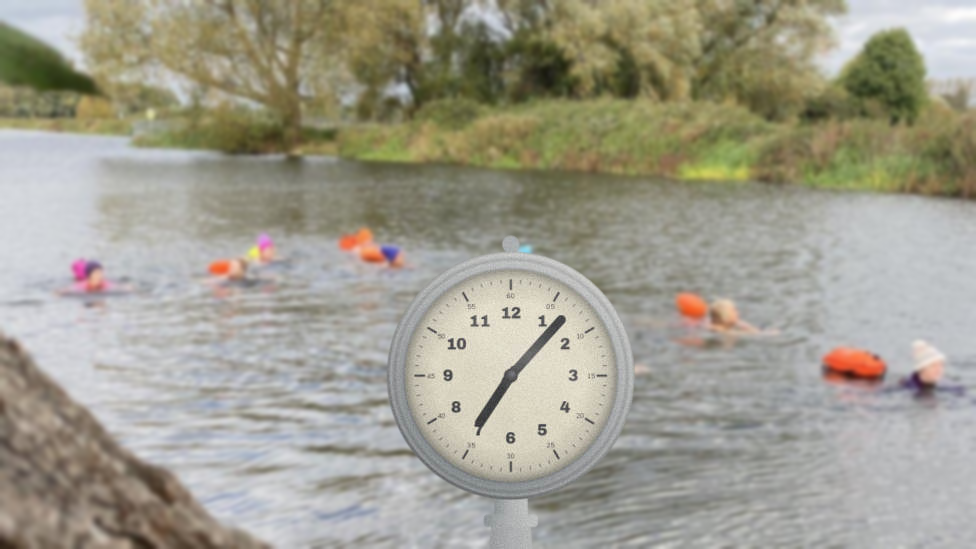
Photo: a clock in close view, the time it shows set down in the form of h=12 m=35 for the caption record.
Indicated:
h=7 m=7
